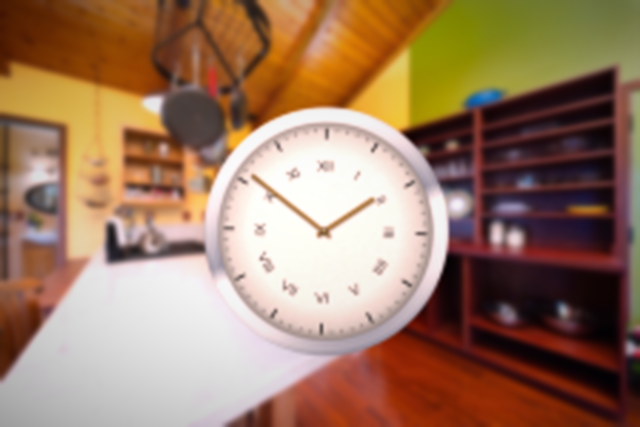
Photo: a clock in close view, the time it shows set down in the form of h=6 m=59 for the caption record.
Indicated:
h=1 m=51
